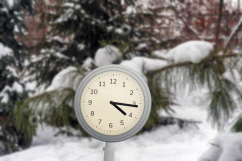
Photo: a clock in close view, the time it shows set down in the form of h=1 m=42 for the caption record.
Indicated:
h=4 m=16
